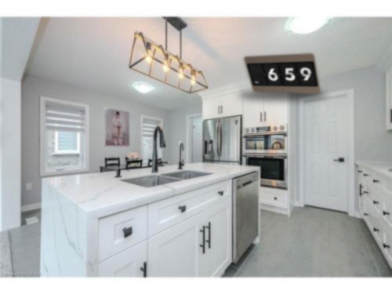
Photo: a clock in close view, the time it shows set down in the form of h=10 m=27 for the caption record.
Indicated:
h=6 m=59
